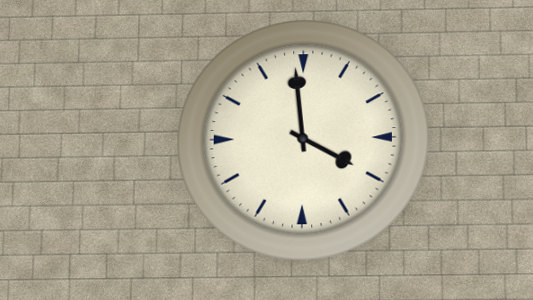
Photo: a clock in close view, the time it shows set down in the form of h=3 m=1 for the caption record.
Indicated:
h=3 m=59
